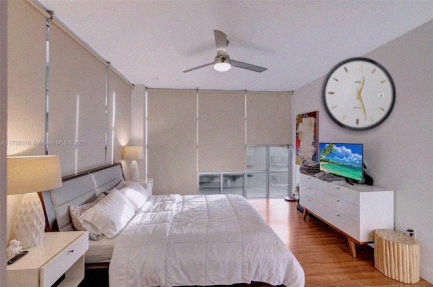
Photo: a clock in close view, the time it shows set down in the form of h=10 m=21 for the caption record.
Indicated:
h=12 m=27
